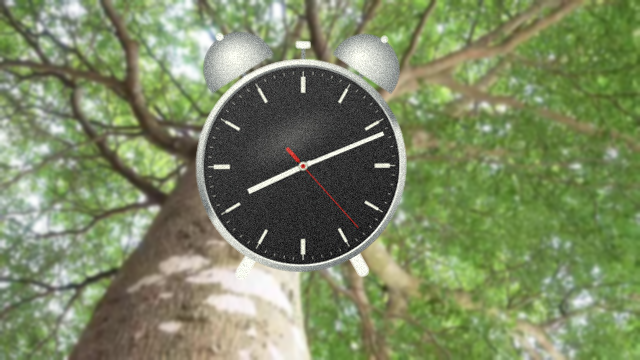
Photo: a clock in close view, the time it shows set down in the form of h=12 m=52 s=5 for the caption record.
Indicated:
h=8 m=11 s=23
